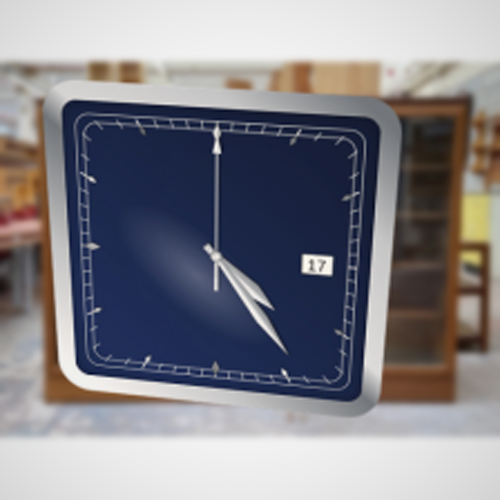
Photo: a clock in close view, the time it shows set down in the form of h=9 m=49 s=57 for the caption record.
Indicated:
h=4 m=24 s=0
